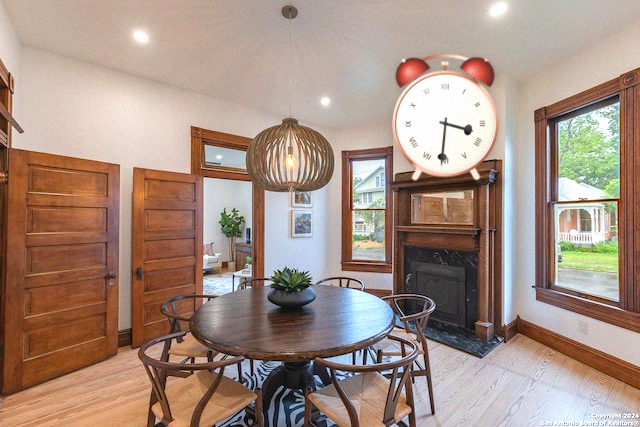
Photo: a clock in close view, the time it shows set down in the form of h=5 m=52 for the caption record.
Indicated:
h=3 m=31
